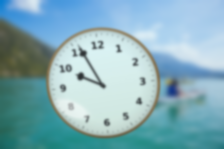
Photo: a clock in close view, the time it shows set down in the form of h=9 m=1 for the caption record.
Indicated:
h=9 m=56
